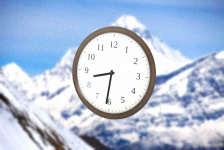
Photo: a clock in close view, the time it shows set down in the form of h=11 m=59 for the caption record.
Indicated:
h=8 m=31
